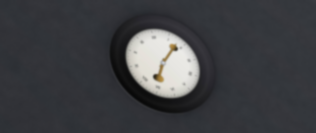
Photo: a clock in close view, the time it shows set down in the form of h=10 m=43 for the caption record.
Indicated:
h=7 m=8
